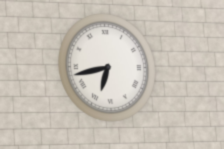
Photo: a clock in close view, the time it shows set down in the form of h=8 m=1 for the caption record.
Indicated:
h=6 m=43
